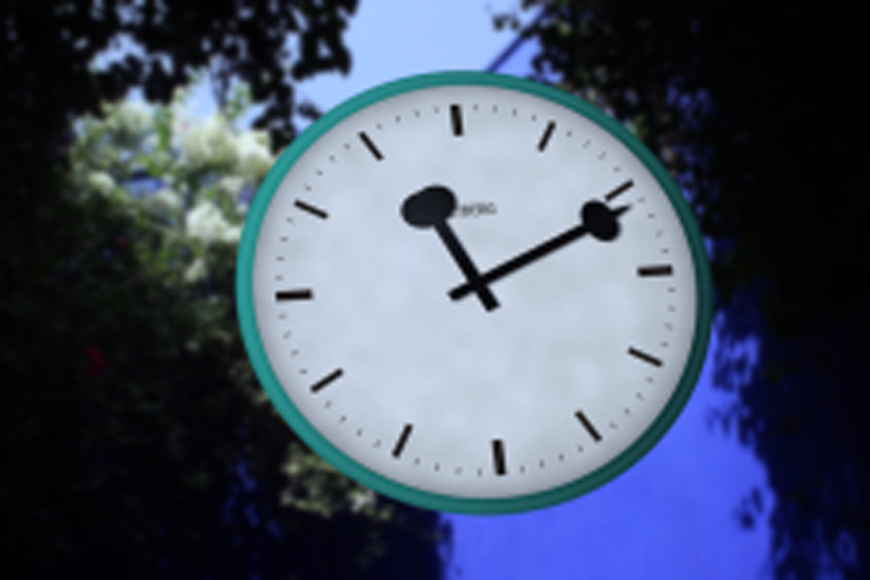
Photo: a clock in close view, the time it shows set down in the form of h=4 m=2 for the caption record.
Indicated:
h=11 m=11
